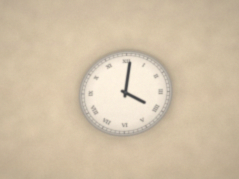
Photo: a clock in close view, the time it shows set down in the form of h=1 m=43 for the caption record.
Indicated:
h=4 m=1
